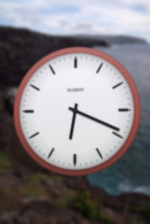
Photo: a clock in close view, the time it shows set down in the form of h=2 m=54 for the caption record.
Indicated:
h=6 m=19
